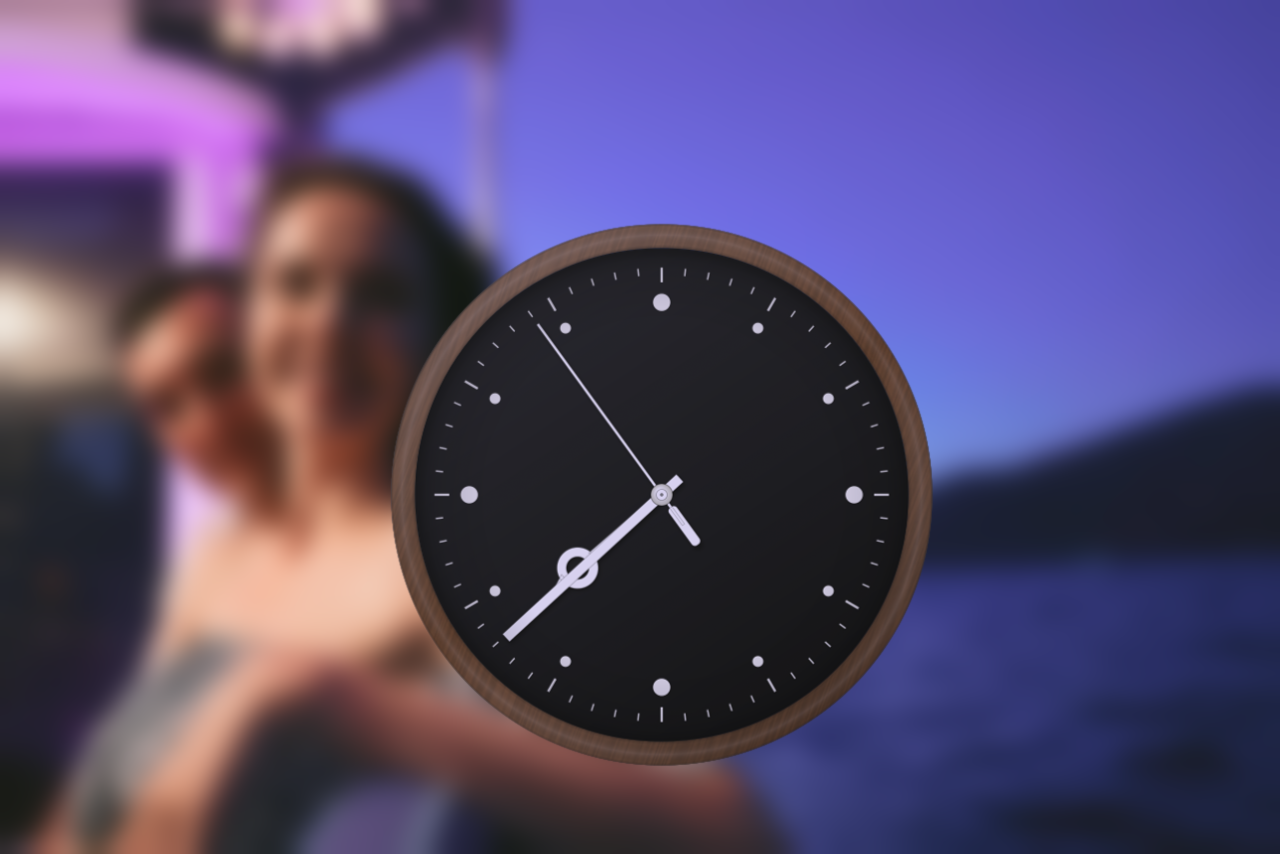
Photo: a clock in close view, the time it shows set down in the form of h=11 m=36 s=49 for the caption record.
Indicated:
h=7 m=37 s=54
